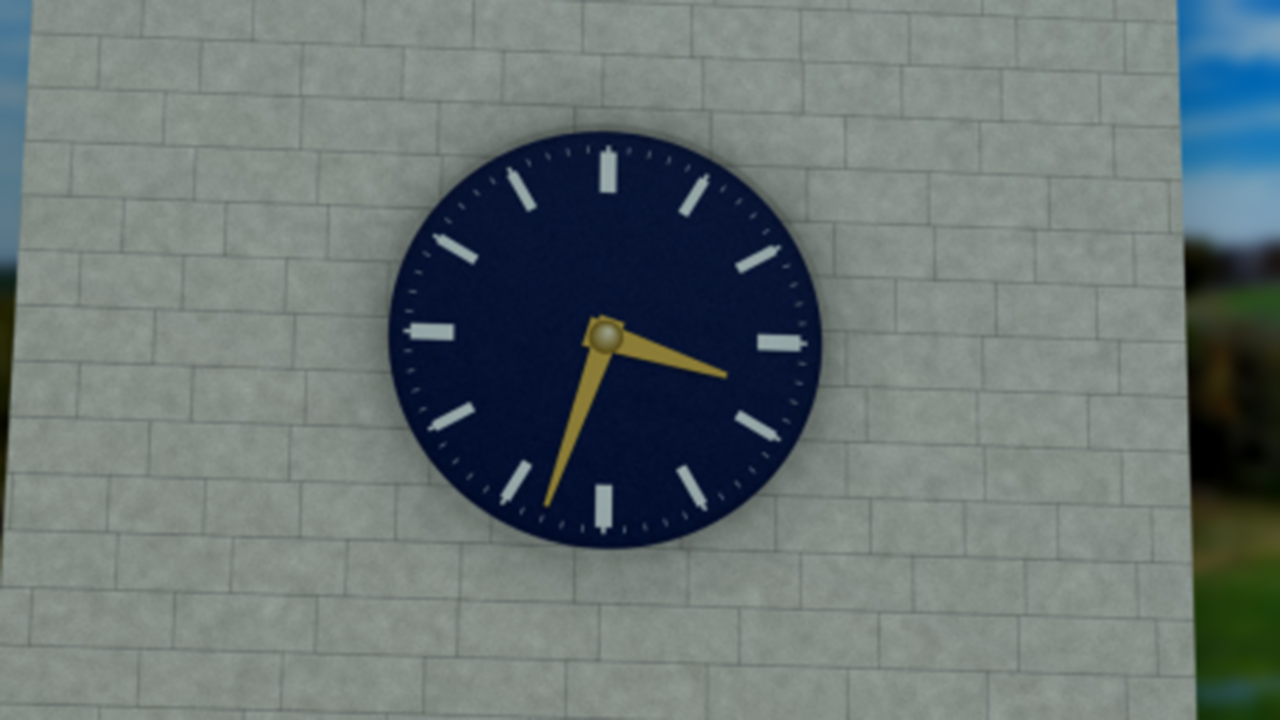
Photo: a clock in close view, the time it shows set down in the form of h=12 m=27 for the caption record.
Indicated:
h=3 m=33
